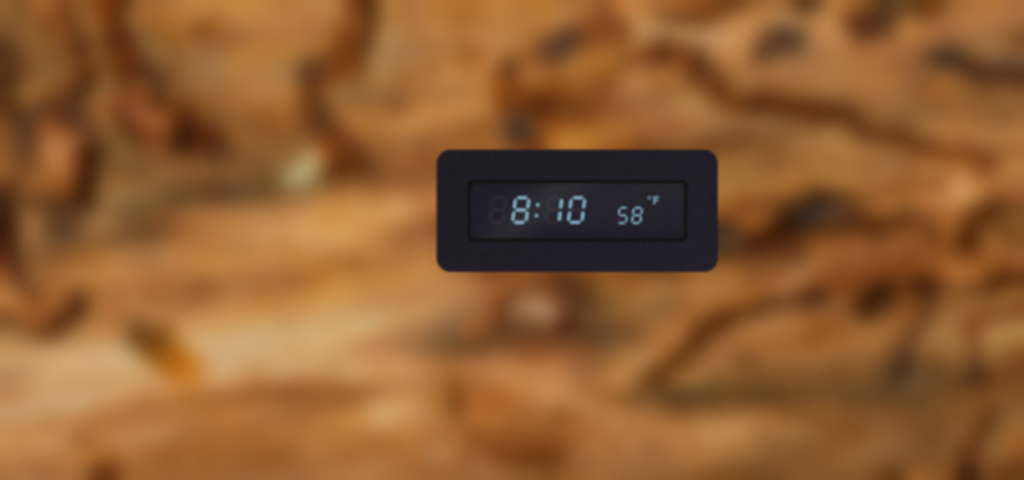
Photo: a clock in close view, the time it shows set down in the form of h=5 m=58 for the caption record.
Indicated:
h=8 m=10
